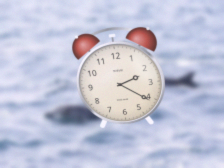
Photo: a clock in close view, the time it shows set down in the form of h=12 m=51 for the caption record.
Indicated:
h=2 m=21
